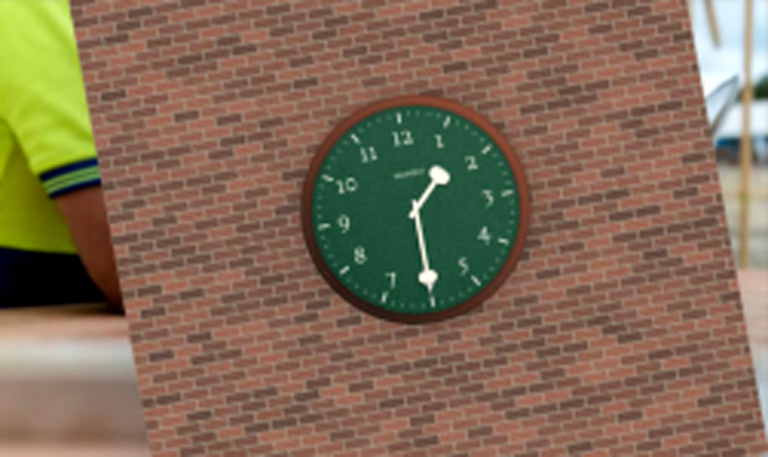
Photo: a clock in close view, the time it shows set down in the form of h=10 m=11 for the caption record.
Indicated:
h=1 m=30
